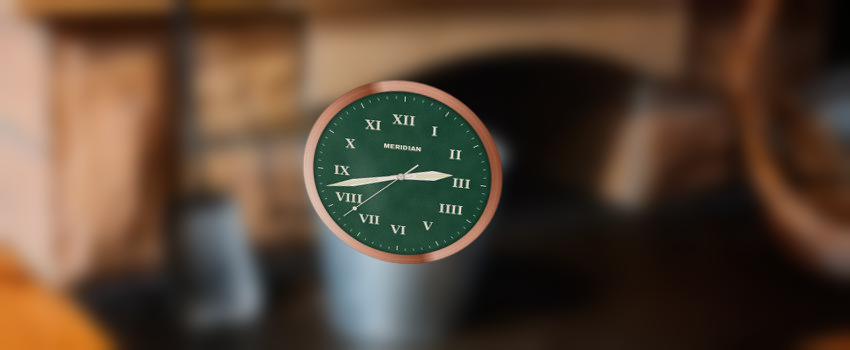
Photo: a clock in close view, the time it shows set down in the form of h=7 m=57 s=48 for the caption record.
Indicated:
h=2 m=42 s=38
